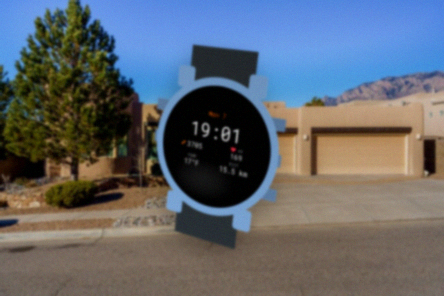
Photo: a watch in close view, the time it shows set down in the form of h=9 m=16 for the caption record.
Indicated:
h=19 m=1
